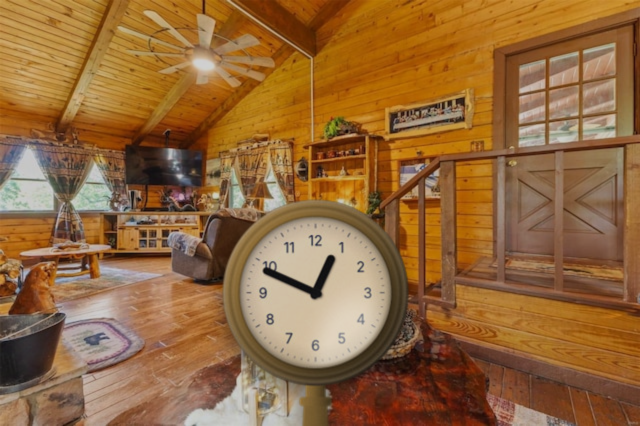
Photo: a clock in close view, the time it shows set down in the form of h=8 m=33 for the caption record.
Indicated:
h=12 m=49
